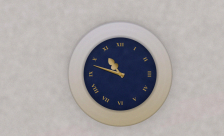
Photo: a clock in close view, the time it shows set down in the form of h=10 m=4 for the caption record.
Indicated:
h=10 m=48
